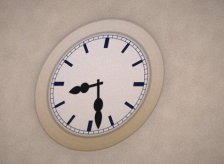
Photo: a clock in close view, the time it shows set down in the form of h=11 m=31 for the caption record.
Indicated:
h=8 m=28
